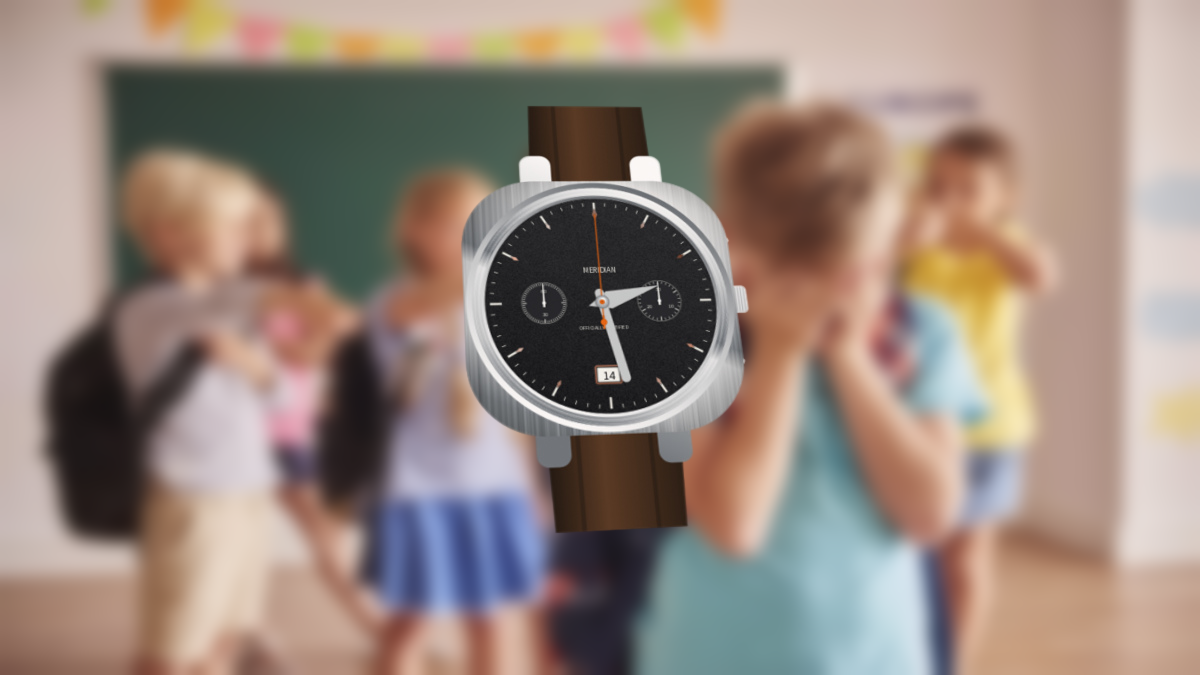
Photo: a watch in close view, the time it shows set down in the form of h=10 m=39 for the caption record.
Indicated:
h=2 m=28
